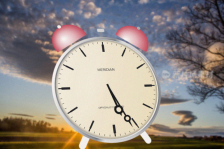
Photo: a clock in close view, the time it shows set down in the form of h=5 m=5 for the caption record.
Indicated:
h=5 m=26
